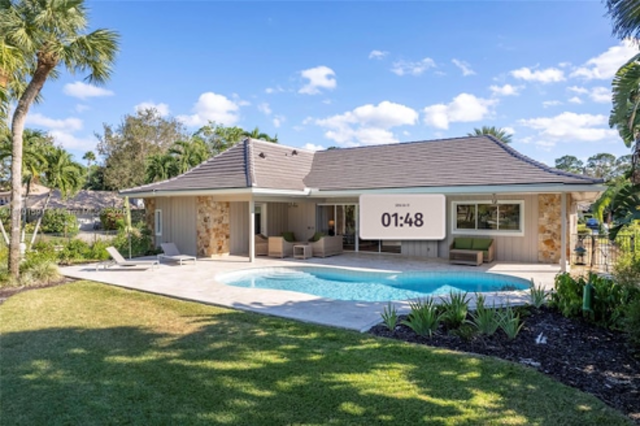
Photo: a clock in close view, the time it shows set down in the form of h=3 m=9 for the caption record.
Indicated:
h=1 m=48
